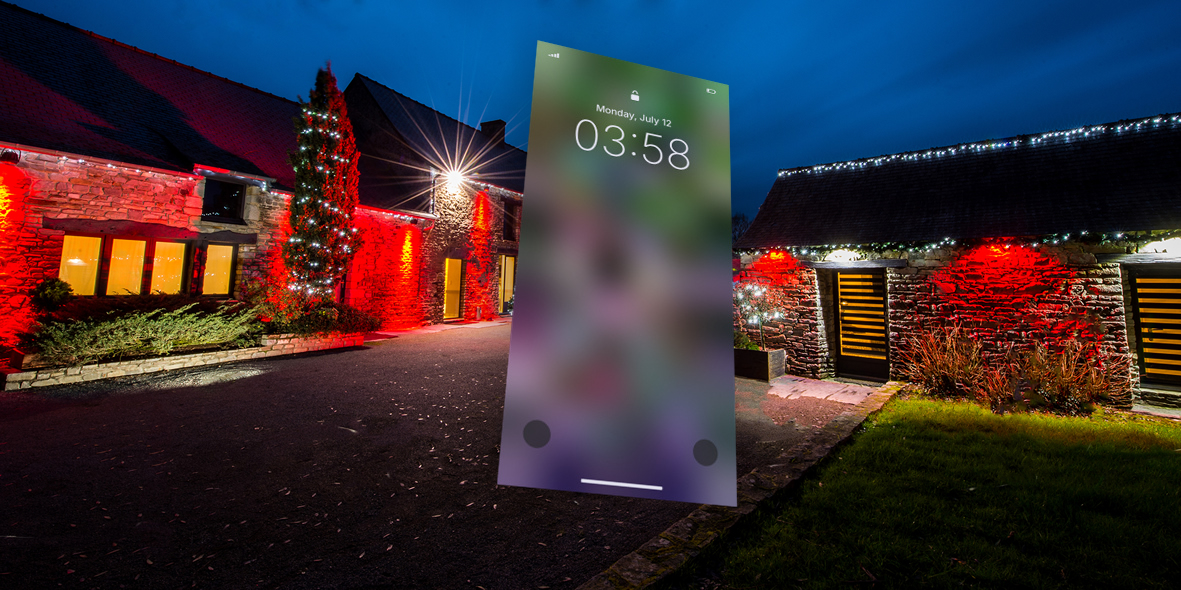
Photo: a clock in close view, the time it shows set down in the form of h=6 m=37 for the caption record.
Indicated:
h=3 m=58
